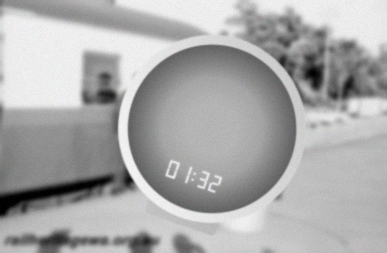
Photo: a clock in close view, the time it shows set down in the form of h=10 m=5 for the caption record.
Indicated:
h=1 m=32
